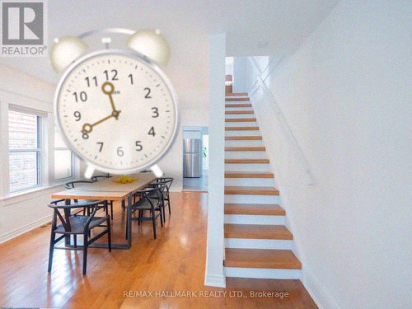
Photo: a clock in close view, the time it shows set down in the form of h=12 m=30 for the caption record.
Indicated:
h=11 m=41
